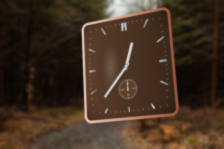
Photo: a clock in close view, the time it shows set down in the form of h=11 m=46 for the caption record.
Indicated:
h=12 m=37
